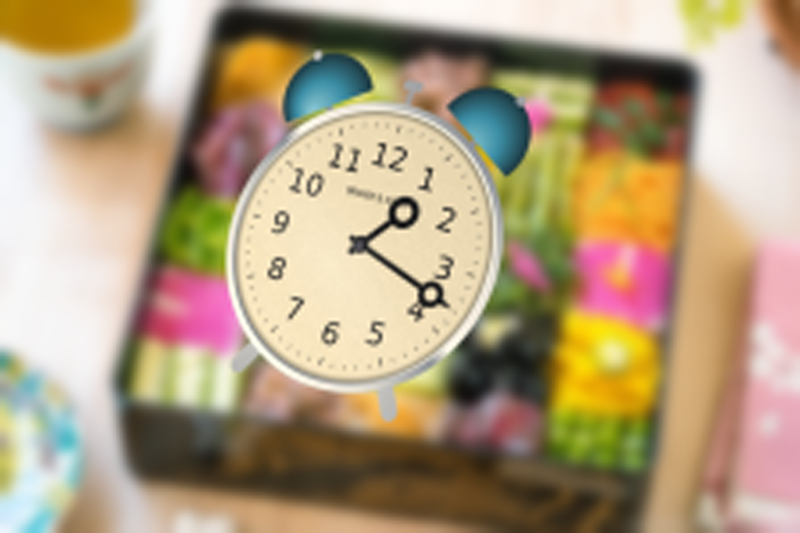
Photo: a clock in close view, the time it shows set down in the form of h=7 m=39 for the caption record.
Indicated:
h=1 m=18
